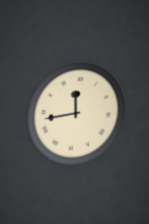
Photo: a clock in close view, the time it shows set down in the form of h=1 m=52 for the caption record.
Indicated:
h=11 m=43
